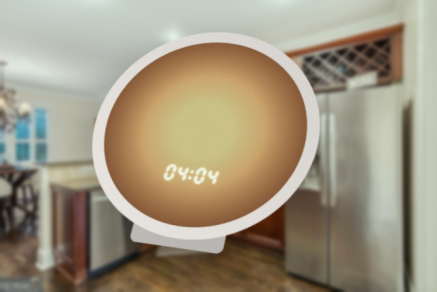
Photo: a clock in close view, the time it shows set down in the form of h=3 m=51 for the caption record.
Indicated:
h=4 m=4
